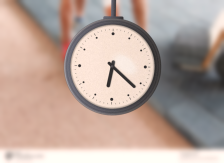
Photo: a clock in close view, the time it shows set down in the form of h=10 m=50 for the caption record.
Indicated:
h=6 m=22
